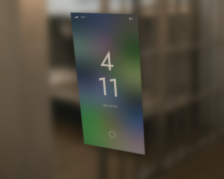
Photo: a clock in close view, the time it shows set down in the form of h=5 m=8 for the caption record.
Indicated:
h=4 m=11
